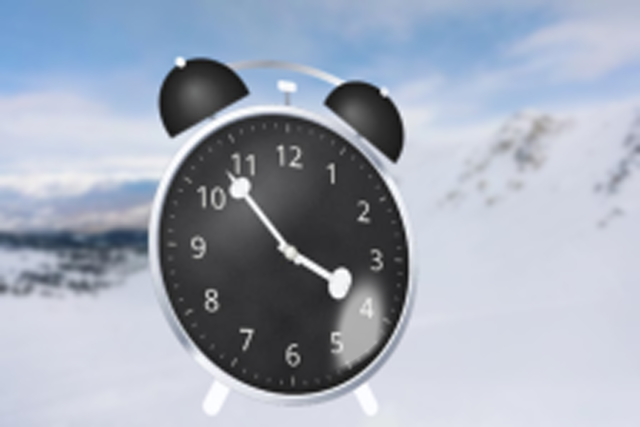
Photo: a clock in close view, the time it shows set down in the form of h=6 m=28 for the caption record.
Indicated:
h=3 m=53
